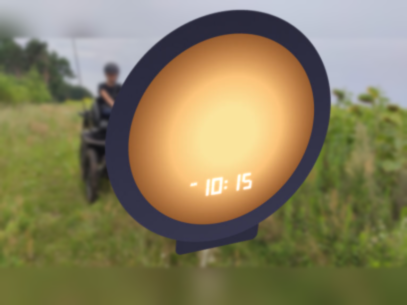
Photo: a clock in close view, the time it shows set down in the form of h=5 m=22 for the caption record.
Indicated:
h=10 m=15
